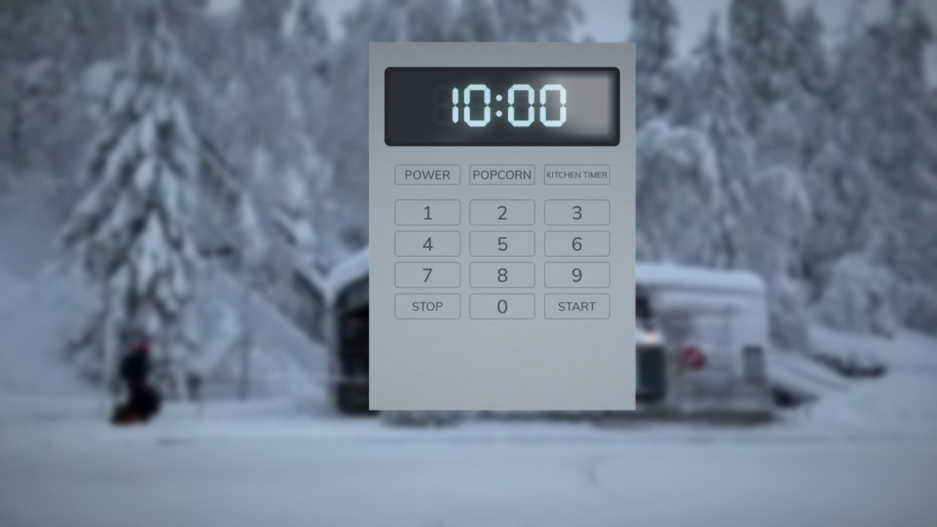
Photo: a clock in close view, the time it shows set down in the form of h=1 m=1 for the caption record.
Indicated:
h=10 m=0
